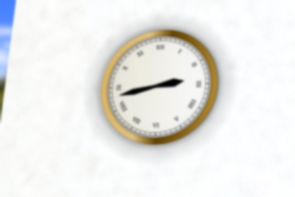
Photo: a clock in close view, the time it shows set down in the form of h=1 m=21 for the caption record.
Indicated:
h=2 m=43
